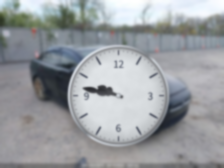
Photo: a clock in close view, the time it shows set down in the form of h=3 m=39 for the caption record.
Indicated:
h=9 m=47
